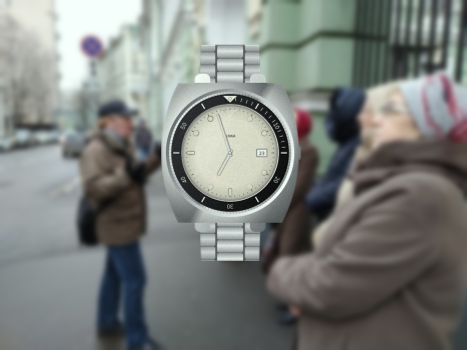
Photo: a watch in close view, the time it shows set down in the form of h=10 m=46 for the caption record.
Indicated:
h=6 m=57
